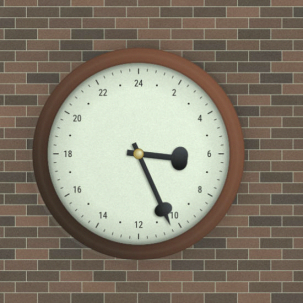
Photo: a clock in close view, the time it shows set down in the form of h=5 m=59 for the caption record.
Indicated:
h=6 m=26
